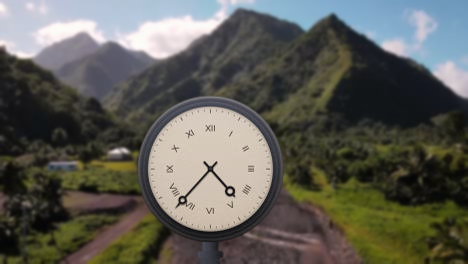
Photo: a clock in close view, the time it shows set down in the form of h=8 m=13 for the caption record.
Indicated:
h=4 m=37
